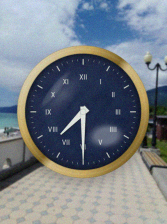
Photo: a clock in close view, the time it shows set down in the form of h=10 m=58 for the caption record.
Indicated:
h=7 m=30
